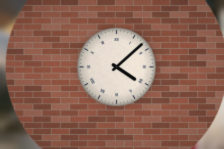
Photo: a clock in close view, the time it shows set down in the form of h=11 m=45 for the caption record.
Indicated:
h=4 m=8
